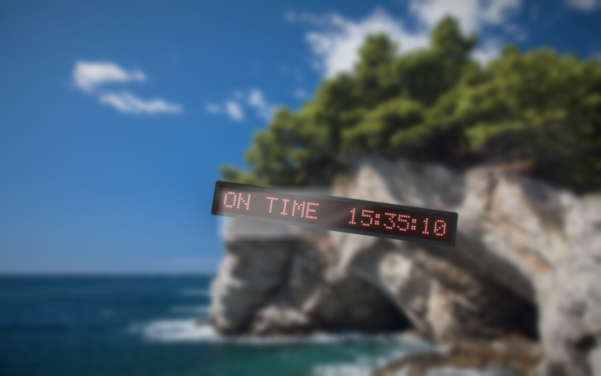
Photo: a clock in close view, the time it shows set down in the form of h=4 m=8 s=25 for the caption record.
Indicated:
h=15 m=35 s=10
